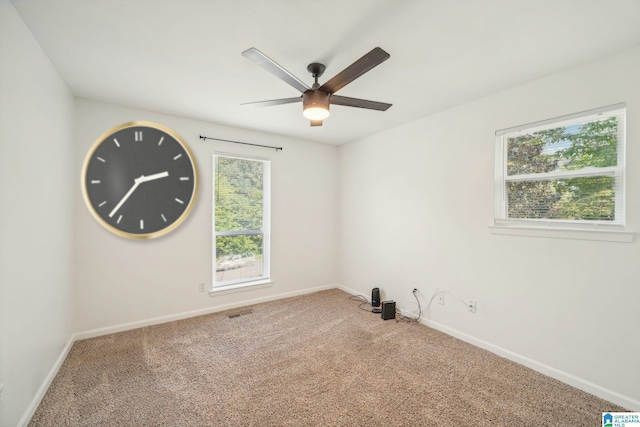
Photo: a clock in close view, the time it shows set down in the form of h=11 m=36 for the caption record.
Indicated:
h=2 m=37
